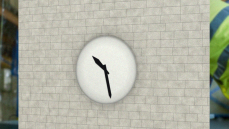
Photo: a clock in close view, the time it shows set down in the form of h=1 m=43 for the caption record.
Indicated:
h=10 m=28
